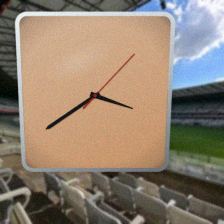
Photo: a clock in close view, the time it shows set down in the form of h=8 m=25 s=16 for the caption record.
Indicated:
h=3 m=39 s=7
